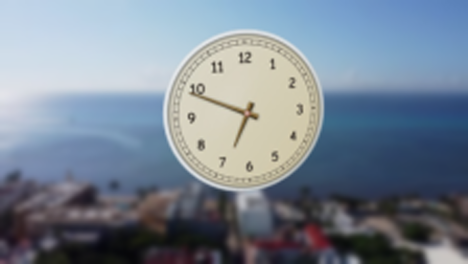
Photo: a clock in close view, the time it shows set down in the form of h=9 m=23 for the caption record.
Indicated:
h=6 m=49
